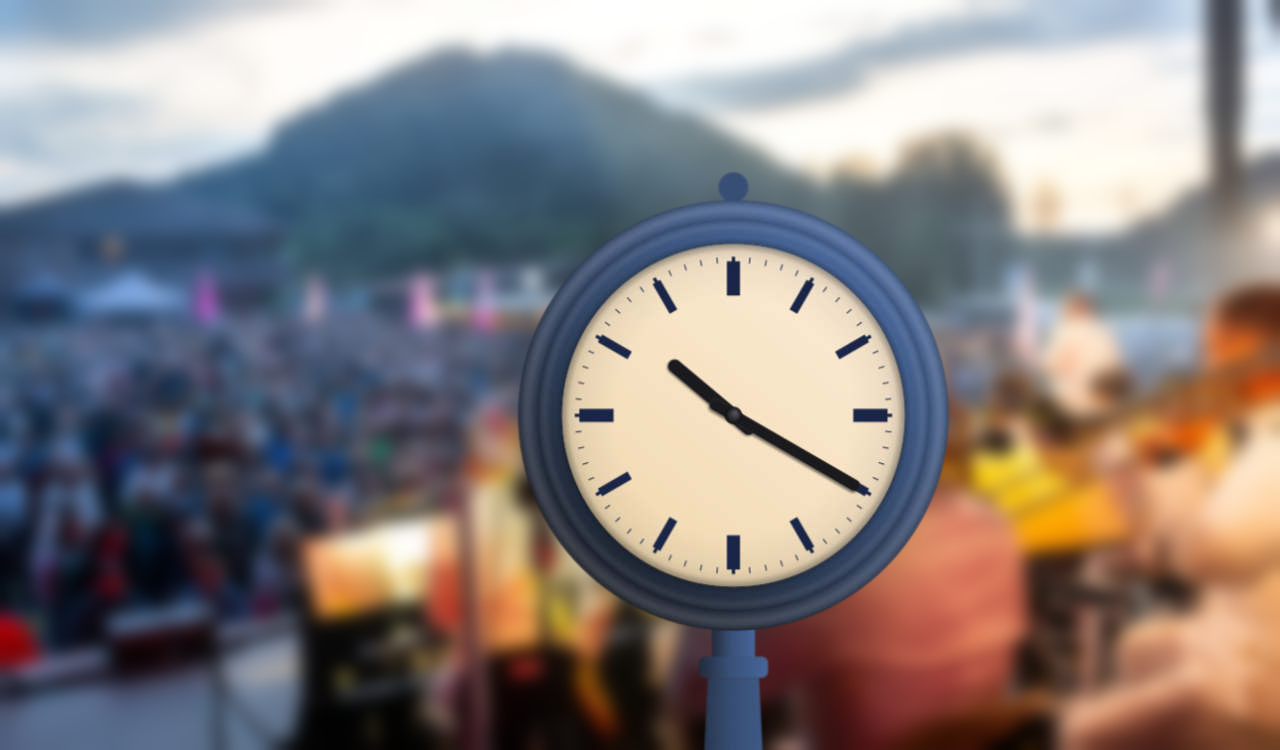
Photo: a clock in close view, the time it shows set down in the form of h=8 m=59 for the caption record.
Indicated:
h=10 m=20
